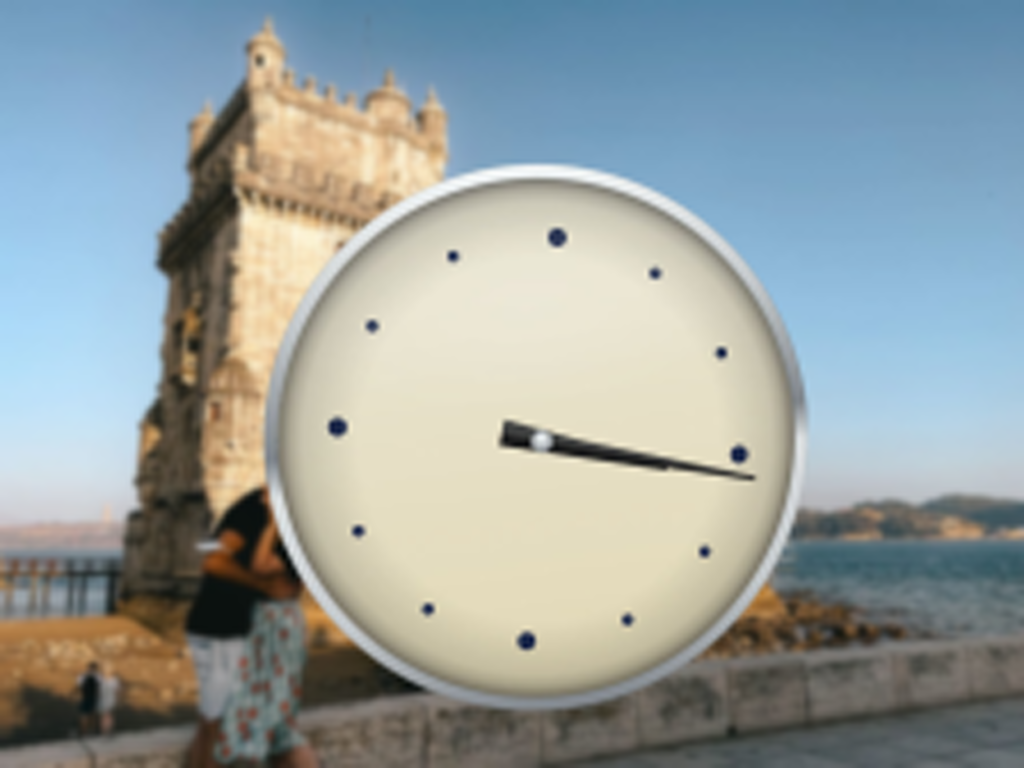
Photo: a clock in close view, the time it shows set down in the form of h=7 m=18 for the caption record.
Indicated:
h=3 m=16
